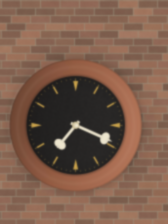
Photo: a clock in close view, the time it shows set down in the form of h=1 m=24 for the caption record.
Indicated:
h=7 m=19
